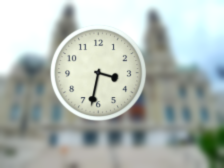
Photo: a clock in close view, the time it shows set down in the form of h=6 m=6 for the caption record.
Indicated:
h=3 m=32
